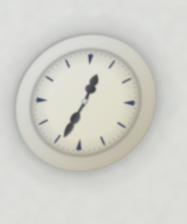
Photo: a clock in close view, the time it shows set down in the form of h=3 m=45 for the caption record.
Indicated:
h=12 m=34
